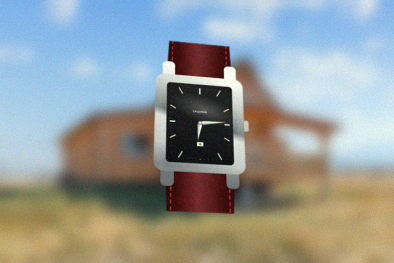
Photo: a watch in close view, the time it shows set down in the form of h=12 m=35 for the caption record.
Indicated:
h=6 m=14
